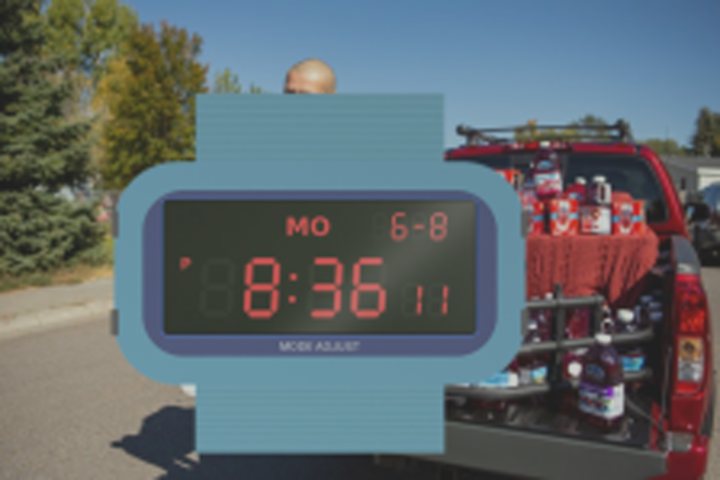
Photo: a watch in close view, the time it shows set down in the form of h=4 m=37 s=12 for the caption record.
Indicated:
h=8 m=36 s=11
